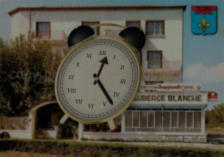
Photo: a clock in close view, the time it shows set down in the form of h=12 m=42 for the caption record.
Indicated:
h=12 m=23
